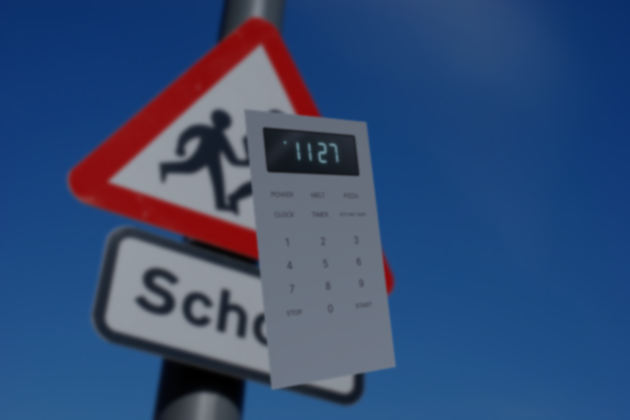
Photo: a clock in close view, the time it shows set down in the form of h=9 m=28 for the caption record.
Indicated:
h=11 m=27
